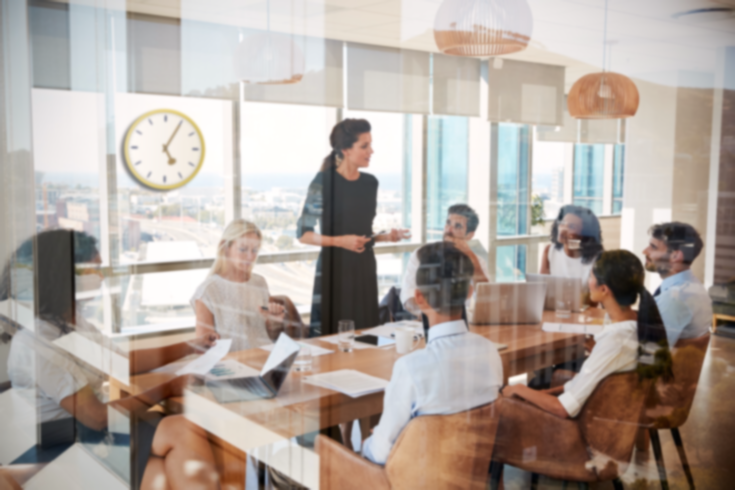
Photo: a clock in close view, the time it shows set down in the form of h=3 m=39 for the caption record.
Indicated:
h=5 m=5
